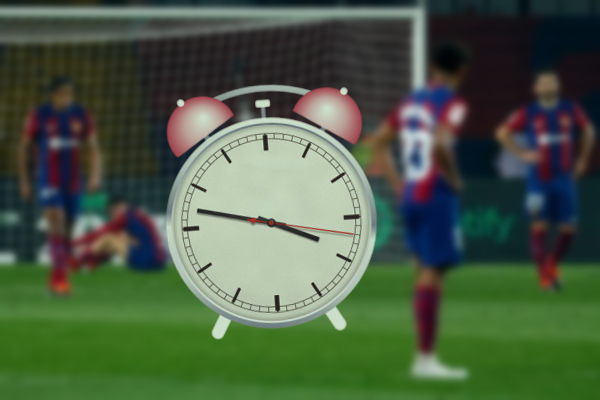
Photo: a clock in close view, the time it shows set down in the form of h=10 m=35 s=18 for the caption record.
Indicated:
h=3 m=47 s=17
